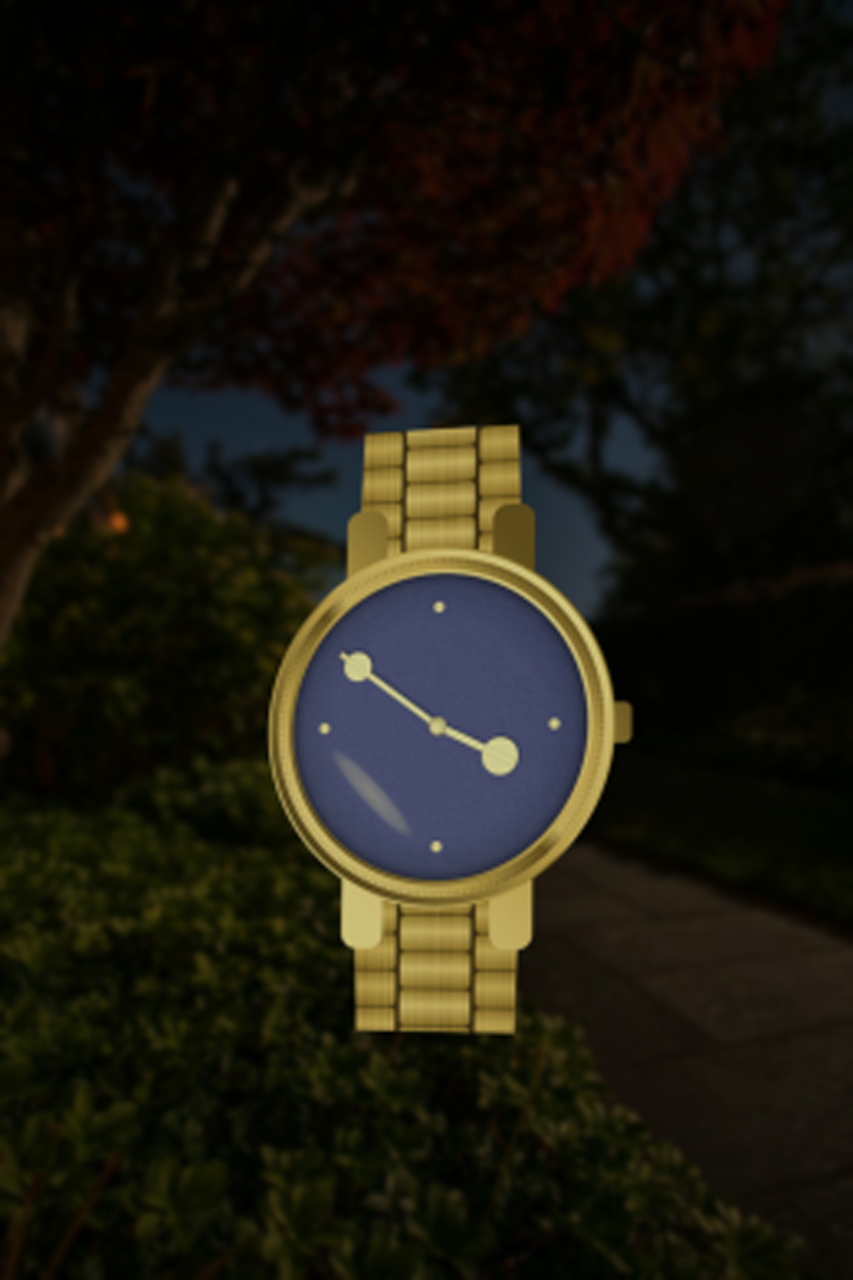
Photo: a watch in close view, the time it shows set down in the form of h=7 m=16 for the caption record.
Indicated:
h=3 m=51
